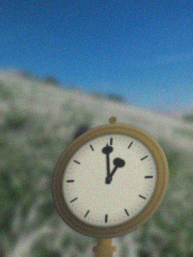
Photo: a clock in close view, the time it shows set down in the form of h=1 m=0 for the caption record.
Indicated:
h=12 m=59
